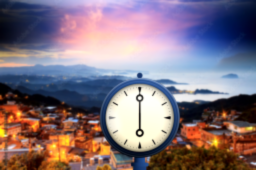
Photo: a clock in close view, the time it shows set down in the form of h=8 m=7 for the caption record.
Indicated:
h=6 m=0
